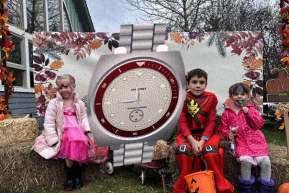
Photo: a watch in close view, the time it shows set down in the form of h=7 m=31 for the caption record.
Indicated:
h=11 m=45
